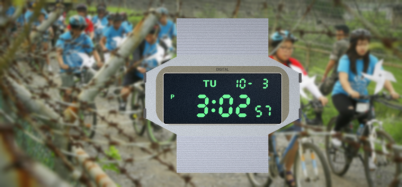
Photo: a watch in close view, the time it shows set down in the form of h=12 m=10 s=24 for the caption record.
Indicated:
h=3 m=2 s=57
